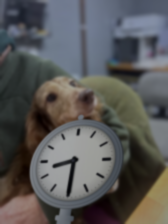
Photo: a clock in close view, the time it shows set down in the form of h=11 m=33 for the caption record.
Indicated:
h=8 m=30
